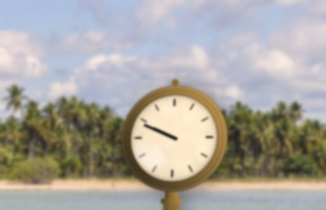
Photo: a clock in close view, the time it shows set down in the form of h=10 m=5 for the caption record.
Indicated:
h=9 m=49
